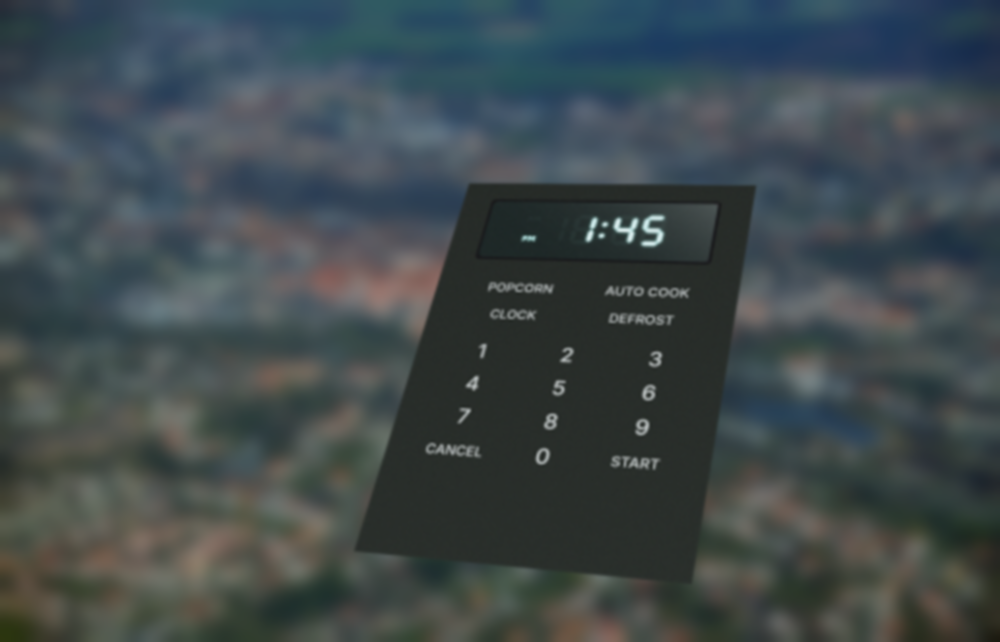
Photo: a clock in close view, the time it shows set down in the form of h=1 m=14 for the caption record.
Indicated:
h=1 m=45
